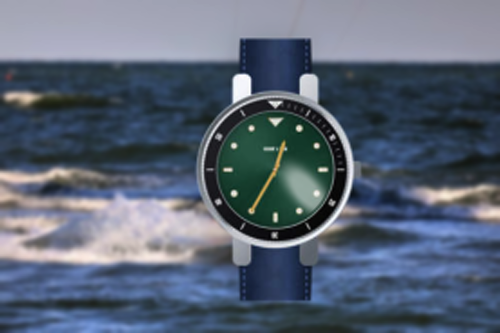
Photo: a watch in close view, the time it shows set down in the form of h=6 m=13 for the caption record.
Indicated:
h=12 m=35
